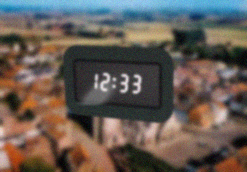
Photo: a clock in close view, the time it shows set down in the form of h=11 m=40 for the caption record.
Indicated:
h=12 m=33
